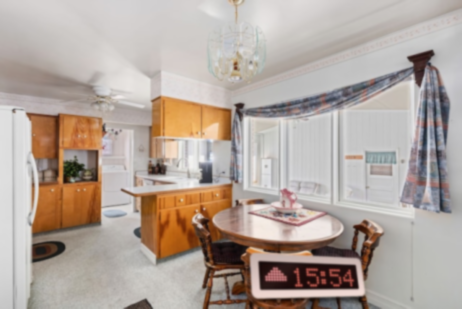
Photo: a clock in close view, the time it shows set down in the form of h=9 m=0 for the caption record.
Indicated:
h=15 m=54
